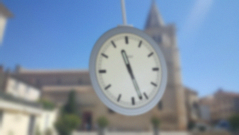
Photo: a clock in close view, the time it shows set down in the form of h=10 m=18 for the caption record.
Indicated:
h=11 m=27
